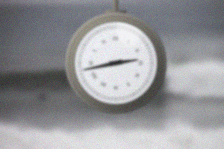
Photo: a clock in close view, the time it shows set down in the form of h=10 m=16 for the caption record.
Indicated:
h=2 m=43
